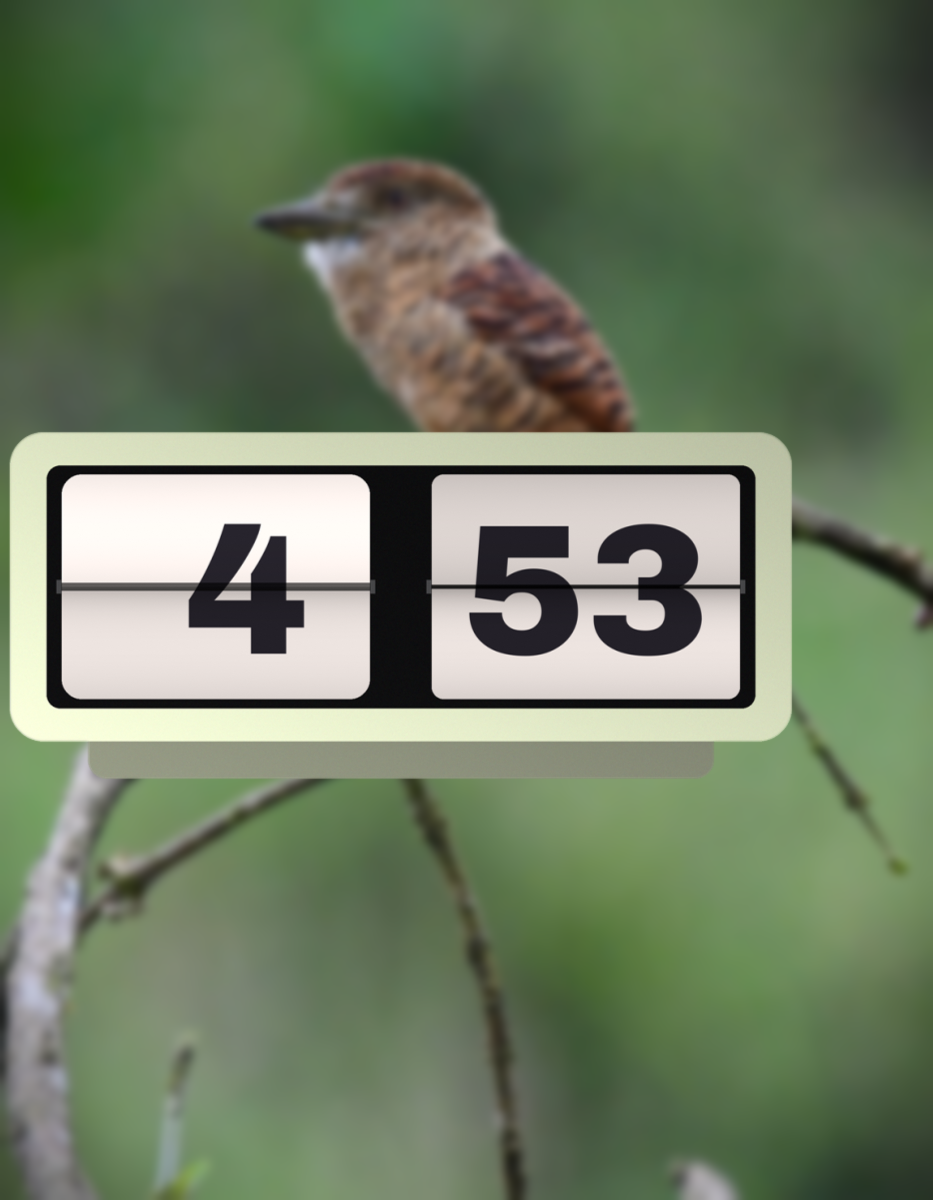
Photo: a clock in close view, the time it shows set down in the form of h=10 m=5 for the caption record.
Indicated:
h=4 m=53
